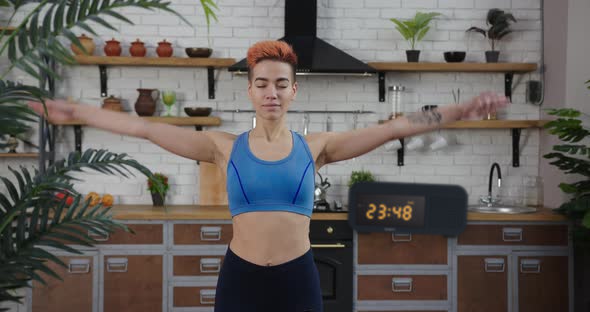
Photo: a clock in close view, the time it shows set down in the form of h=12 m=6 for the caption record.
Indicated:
h=23 m=48
